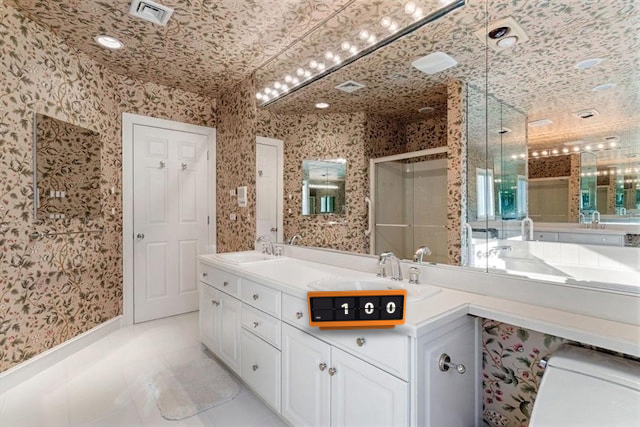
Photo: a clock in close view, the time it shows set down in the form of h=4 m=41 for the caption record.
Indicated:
h=1 m=0
